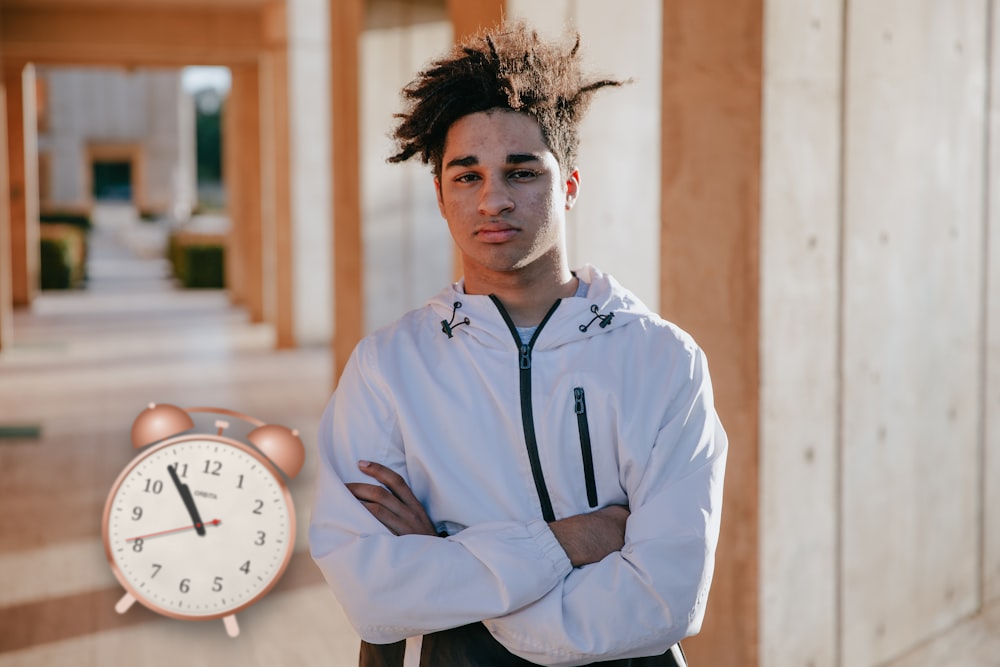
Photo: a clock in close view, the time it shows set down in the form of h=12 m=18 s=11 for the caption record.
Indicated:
h=10 m=53 s=41
